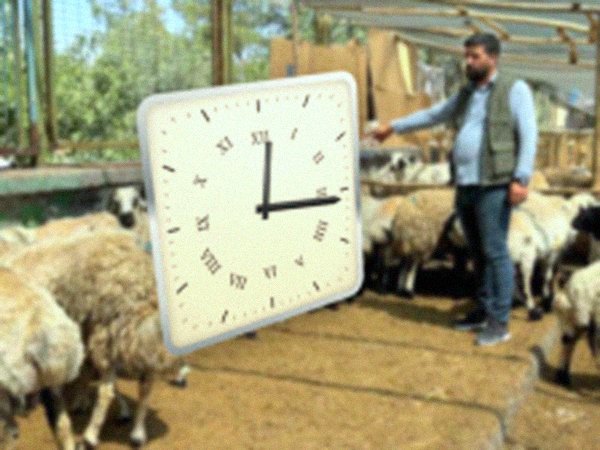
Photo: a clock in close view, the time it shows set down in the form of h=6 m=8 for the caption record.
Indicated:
h=12 m=16
